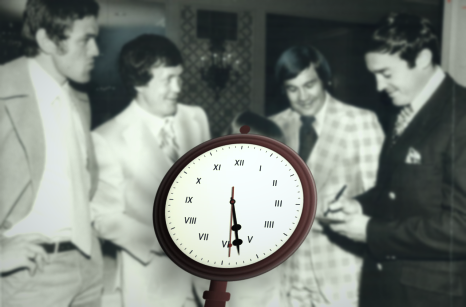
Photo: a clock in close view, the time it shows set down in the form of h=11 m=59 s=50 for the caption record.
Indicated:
h=5 m=27 s=29
